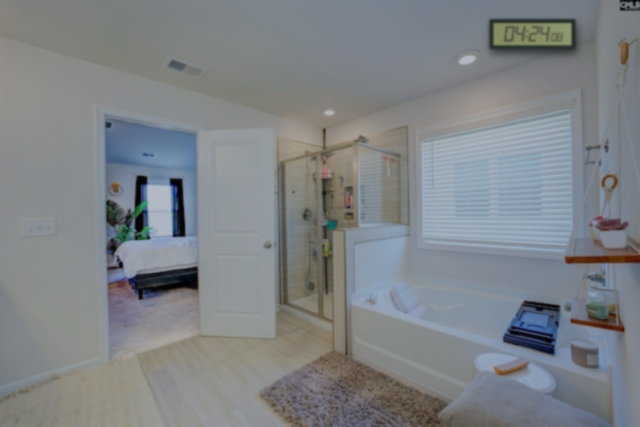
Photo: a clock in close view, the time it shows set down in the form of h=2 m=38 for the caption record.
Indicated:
h=4 m=24
